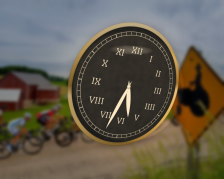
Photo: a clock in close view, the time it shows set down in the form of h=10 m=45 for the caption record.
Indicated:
h=5 m=33
